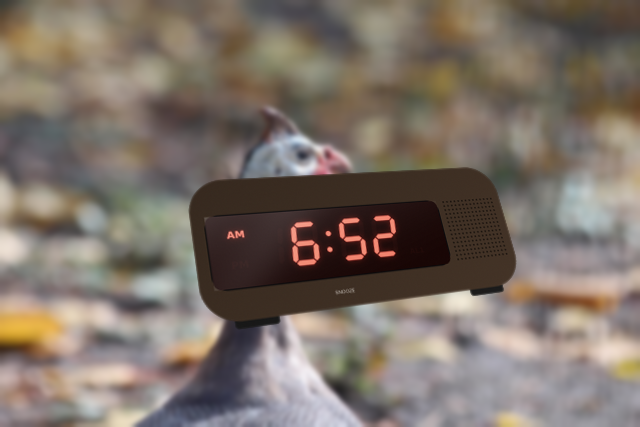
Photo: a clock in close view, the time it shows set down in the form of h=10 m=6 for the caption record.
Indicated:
h=6 m=52
